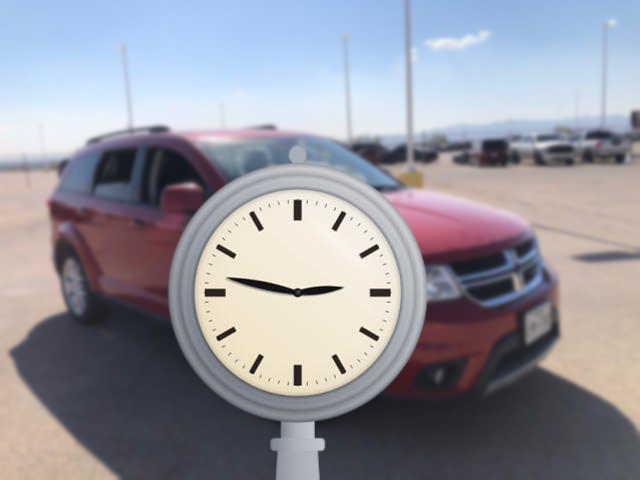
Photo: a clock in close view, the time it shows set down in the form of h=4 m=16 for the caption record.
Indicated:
h=2 m=47
